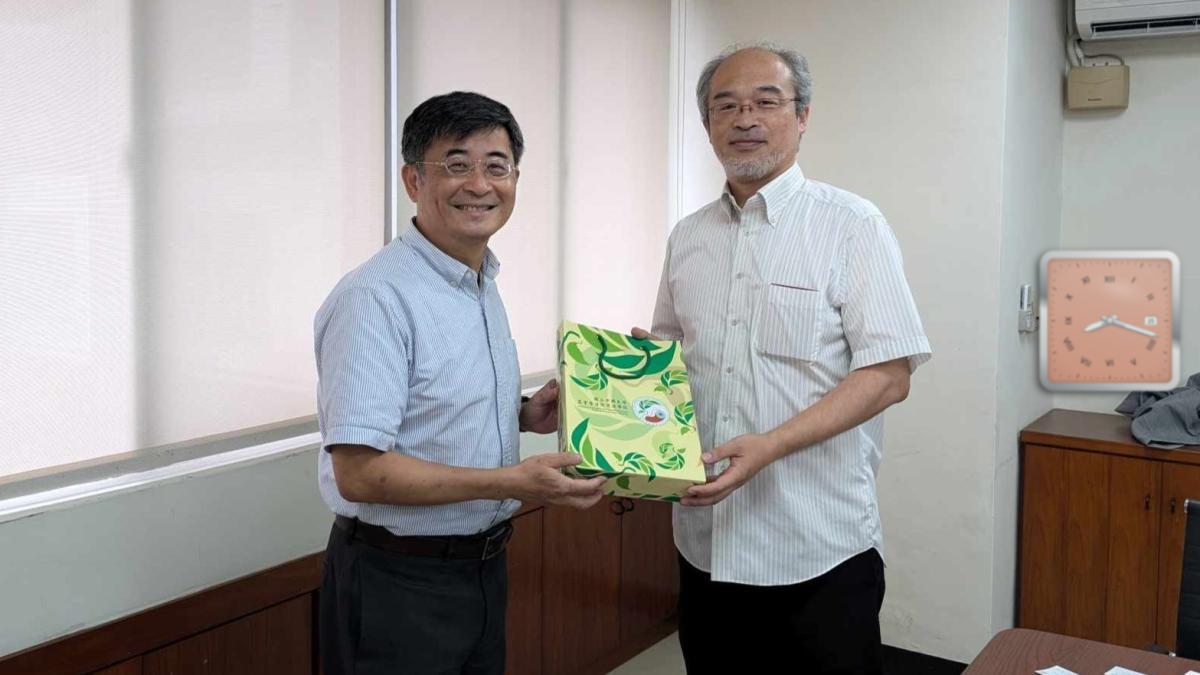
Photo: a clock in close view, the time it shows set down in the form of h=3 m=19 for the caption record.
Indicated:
h=8 m=18
